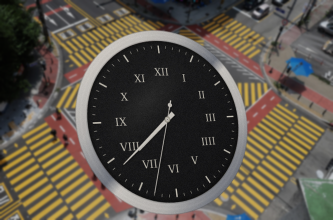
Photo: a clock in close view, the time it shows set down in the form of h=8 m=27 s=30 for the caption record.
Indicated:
h=7 m=38 s=33
